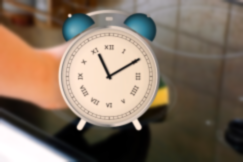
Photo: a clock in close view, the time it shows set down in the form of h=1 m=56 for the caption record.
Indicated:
h=11 m=10
